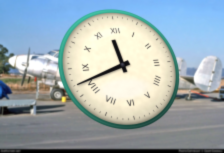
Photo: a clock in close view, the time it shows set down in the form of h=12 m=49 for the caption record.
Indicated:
h=11 m=42
